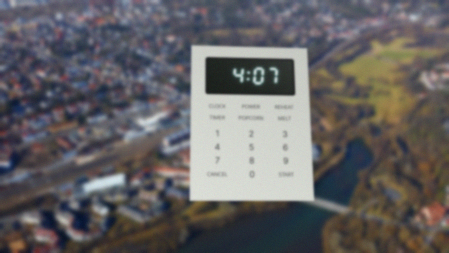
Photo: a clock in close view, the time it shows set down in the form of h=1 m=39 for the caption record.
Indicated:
h=4 m=7
